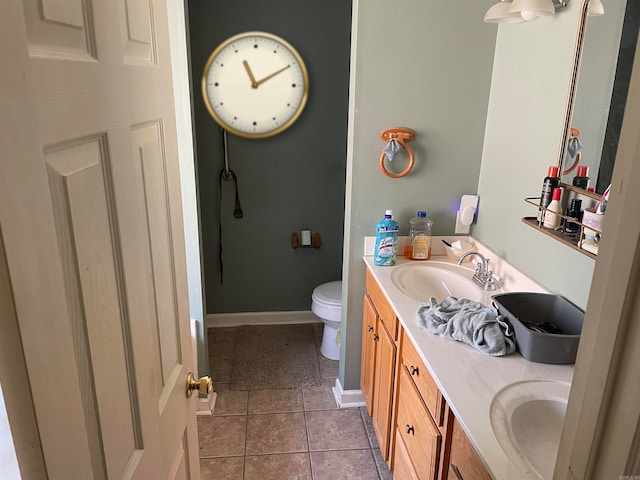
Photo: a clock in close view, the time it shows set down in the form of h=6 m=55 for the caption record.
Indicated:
h=11 m=10
